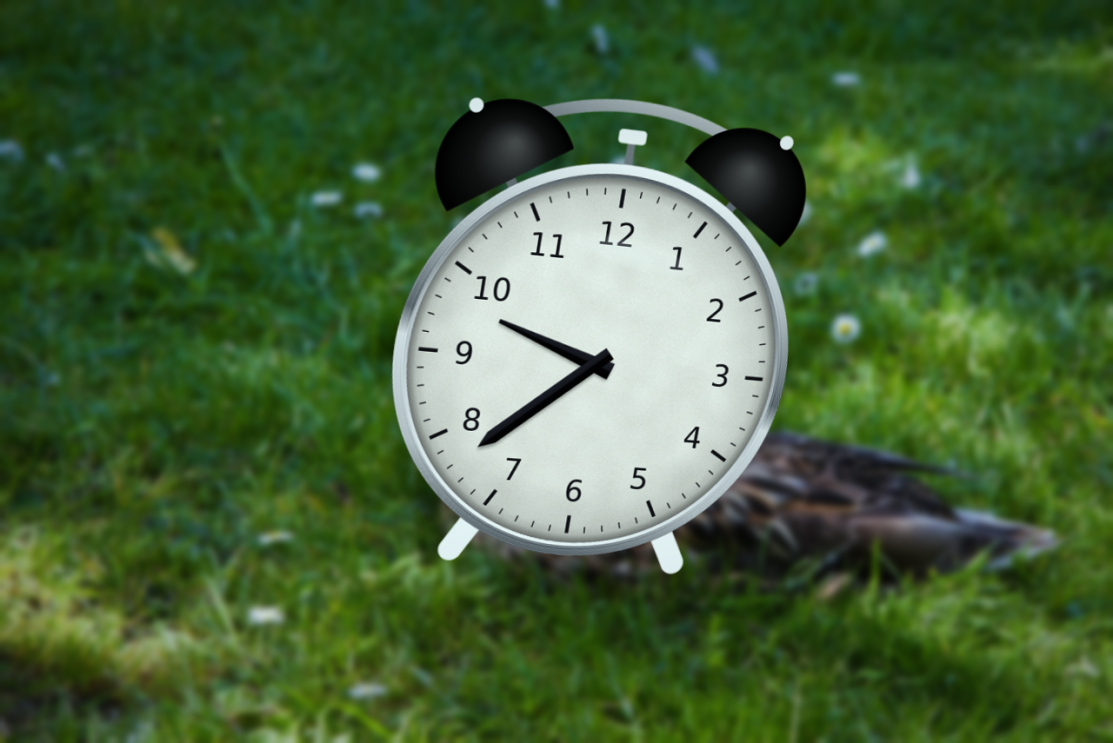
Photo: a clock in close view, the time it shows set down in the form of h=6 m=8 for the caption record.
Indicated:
h=9 m=38
